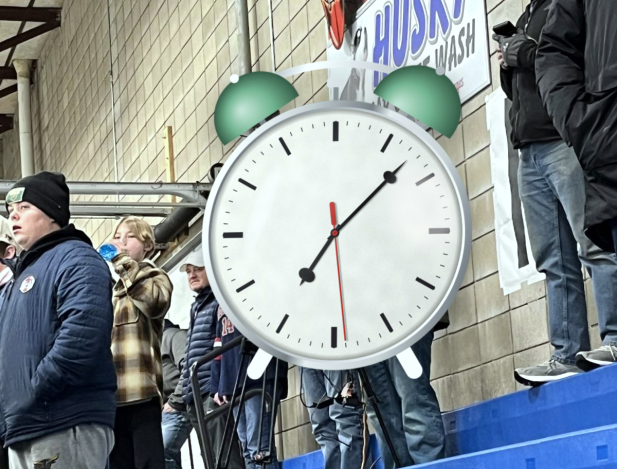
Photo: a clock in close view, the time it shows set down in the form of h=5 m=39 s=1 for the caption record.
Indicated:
h=7 m=7 s=29
